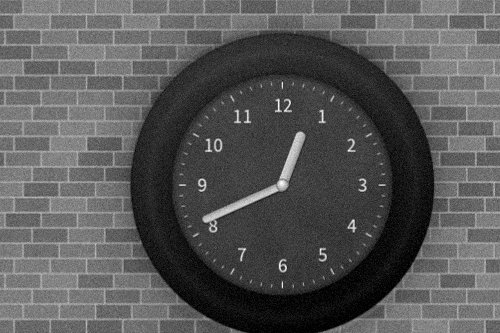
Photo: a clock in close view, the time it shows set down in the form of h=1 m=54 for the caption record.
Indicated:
h=12 m=41
